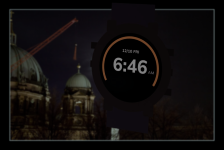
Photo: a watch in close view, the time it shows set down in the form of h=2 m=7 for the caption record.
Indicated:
h=6 m=46
